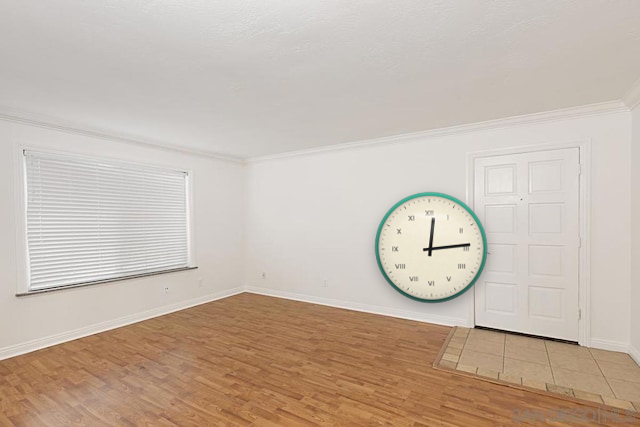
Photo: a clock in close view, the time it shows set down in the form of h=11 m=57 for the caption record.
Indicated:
h=12 m=14
